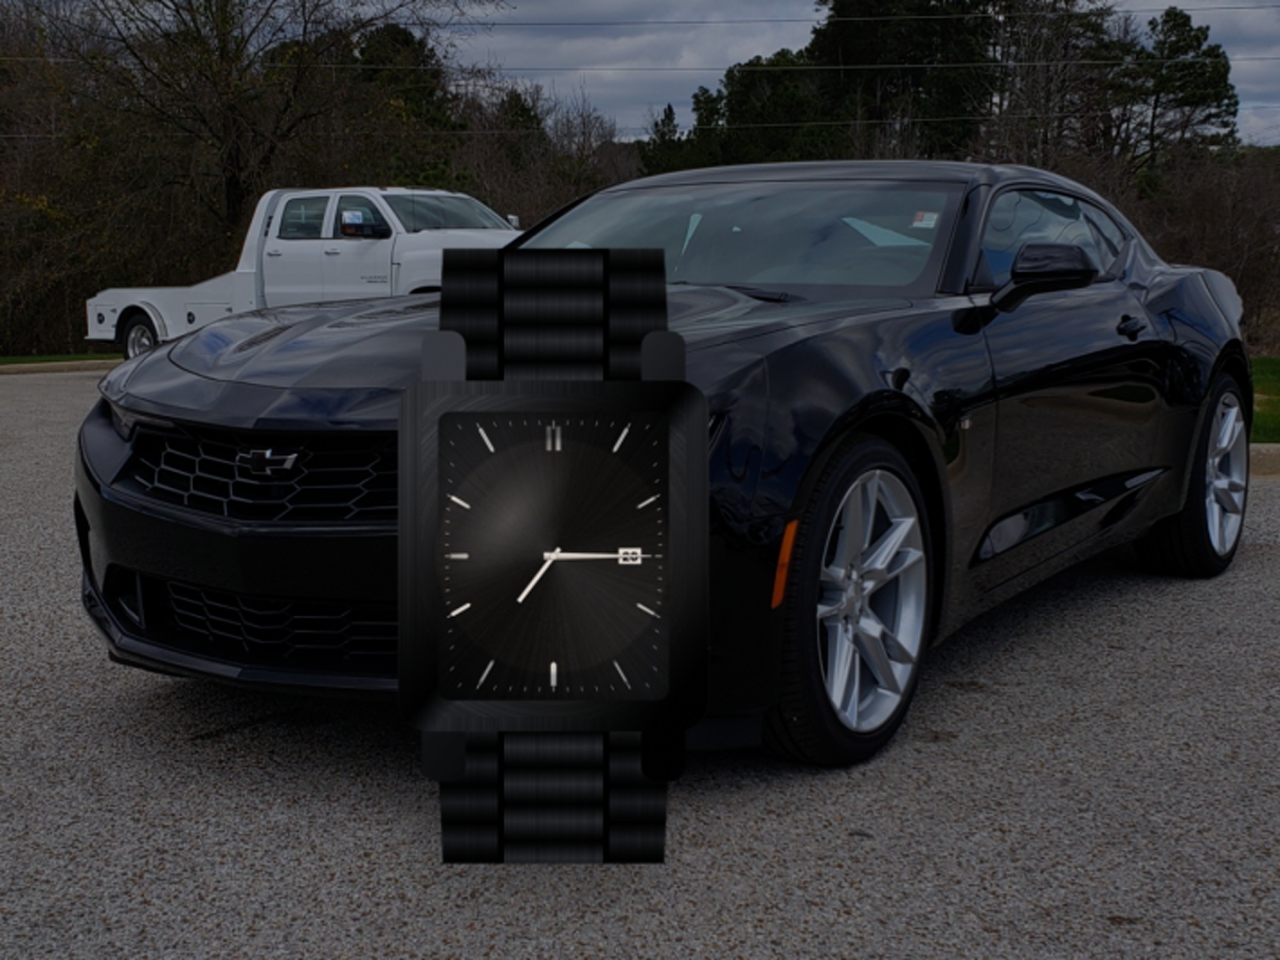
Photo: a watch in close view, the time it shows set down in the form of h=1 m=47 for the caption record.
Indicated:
h=7 m=15
